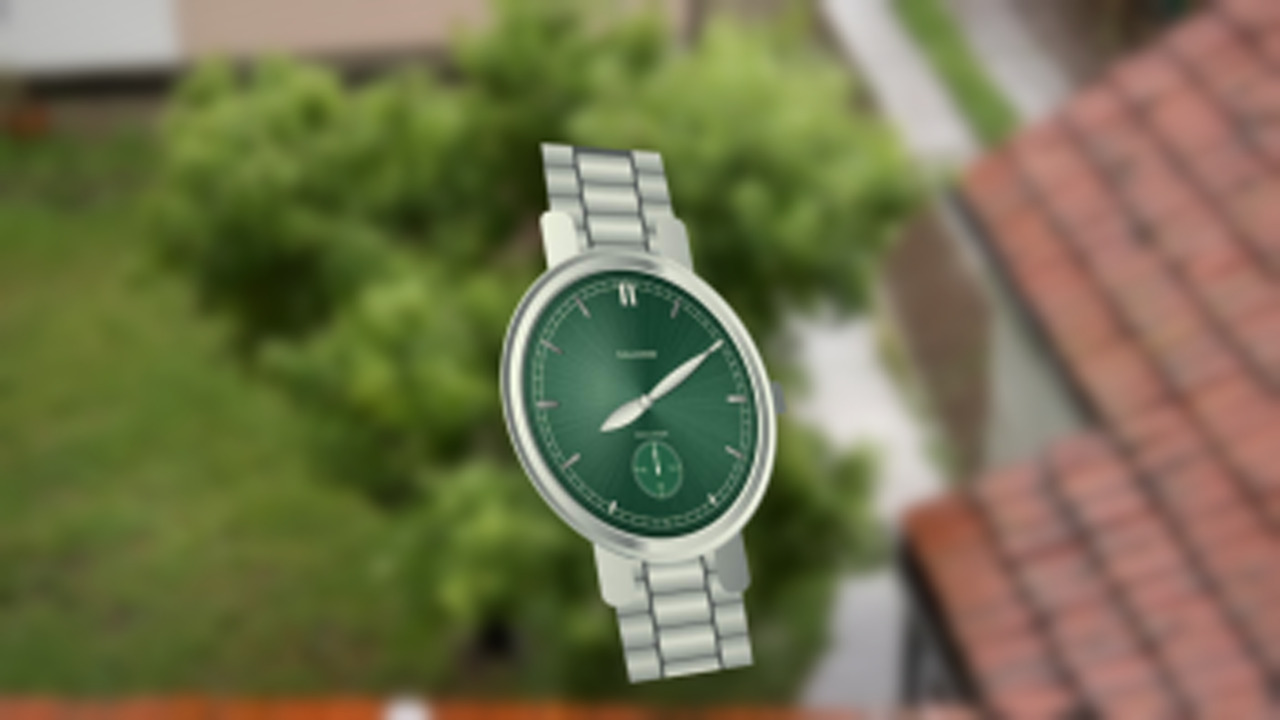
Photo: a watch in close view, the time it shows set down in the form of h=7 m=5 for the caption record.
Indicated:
h=8 m=10
